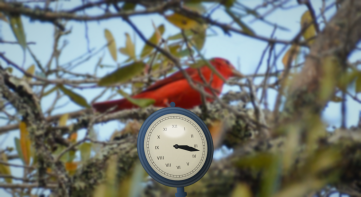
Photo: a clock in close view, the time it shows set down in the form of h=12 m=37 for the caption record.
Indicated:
h=3 m=17
